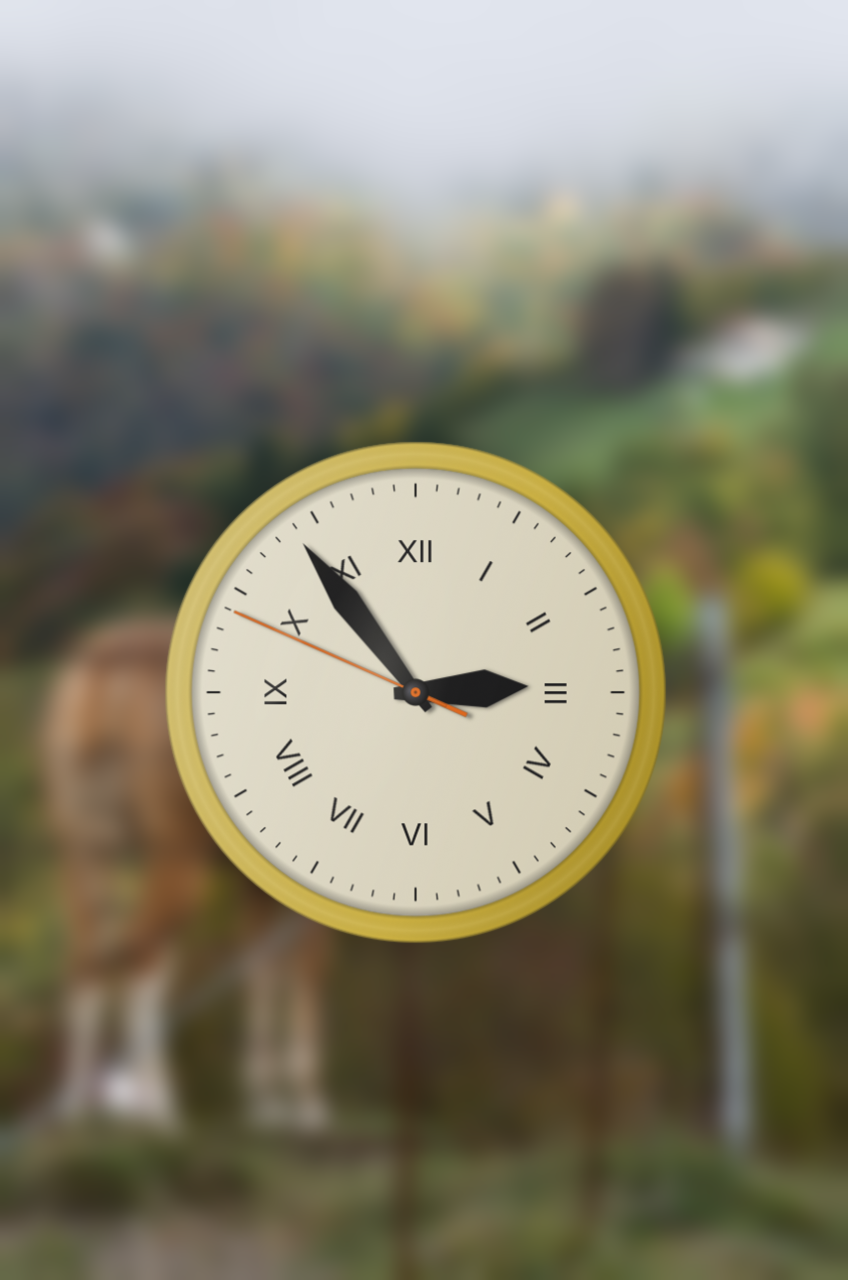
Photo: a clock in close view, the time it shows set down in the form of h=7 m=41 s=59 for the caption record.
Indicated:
h=2 m=53 s=49
